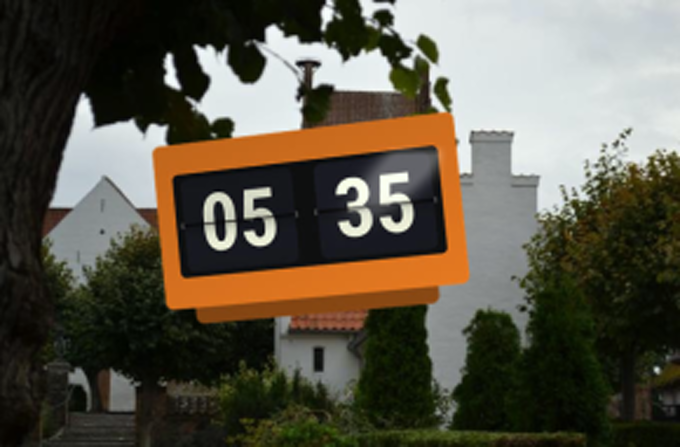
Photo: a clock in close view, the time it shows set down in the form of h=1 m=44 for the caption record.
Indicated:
h=5 m=35
